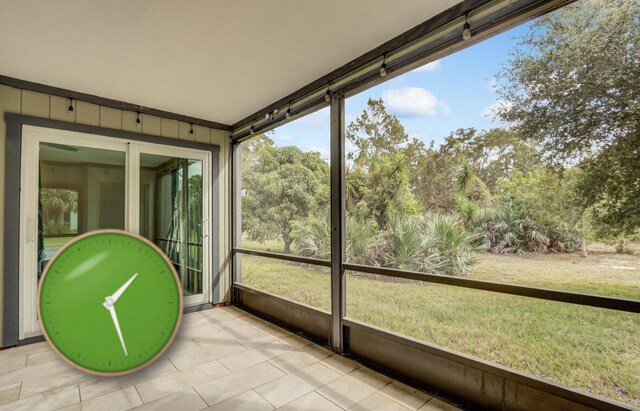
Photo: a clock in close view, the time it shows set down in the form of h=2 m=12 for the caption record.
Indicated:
h=1 m=27
